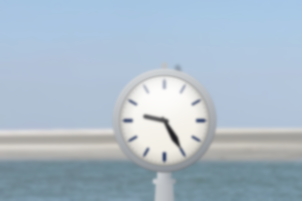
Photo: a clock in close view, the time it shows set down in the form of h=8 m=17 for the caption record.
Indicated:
h=9 m=25
